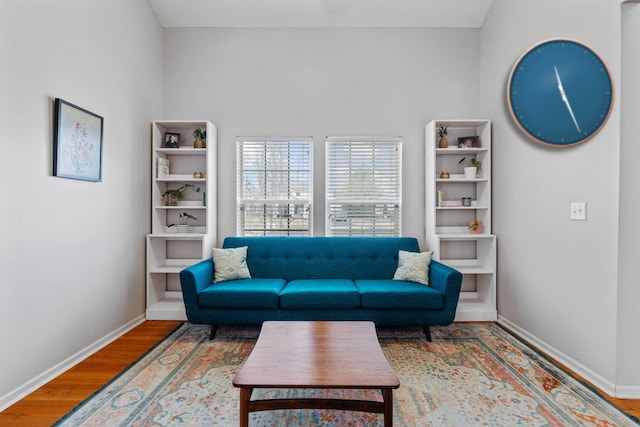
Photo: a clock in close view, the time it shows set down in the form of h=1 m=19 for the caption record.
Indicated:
h=11 m=26
